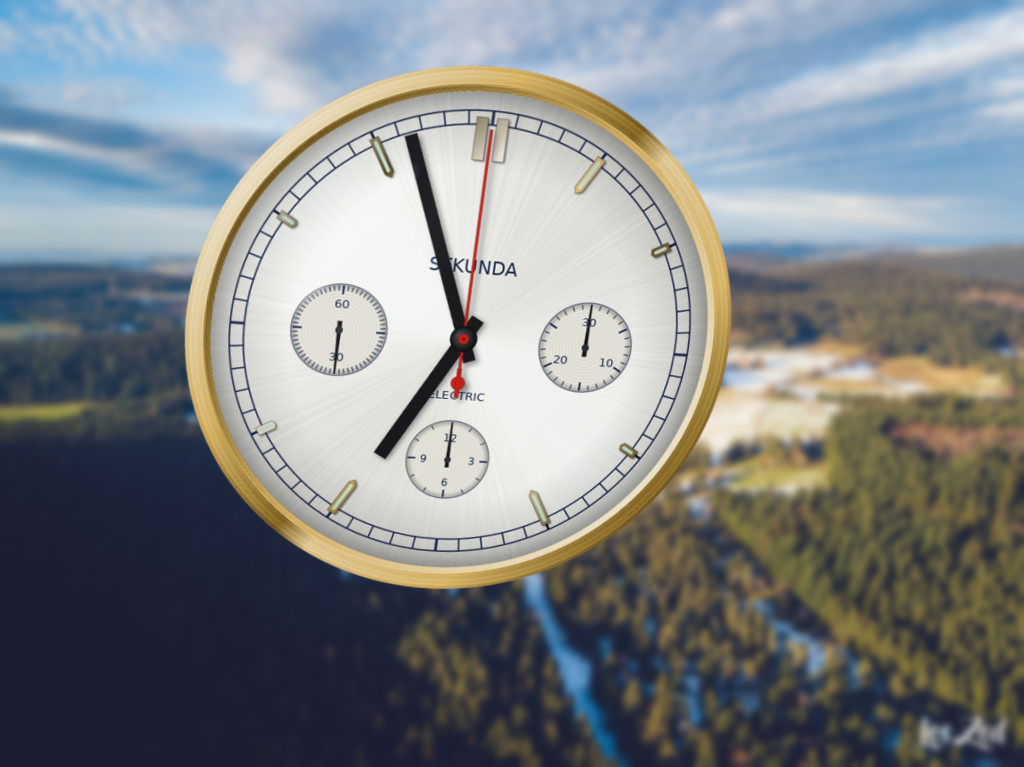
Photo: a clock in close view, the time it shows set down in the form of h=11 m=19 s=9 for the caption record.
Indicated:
h=6 m=56 s=30
